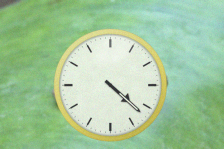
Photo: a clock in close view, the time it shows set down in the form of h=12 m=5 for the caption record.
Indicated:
h=4 m=22
